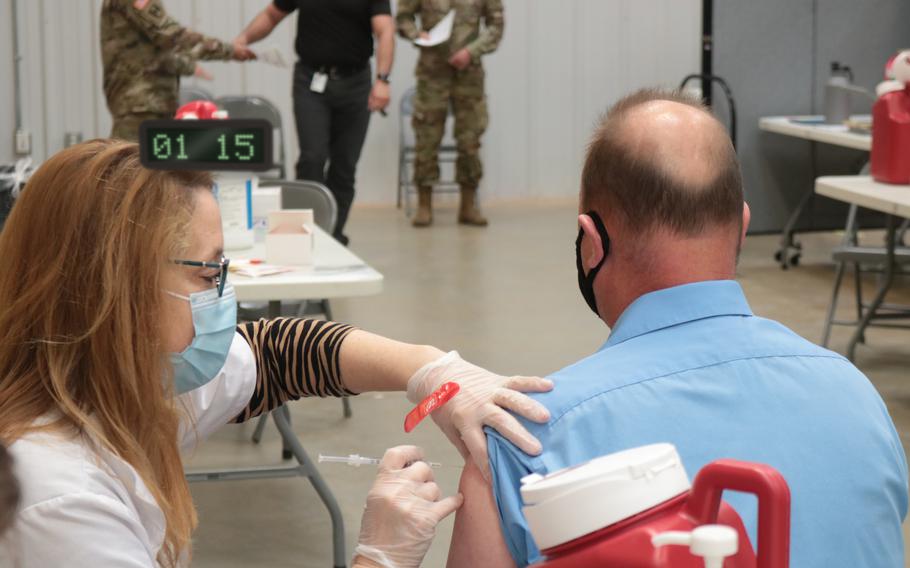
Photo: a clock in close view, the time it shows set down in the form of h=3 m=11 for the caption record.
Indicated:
h=1 m=15
